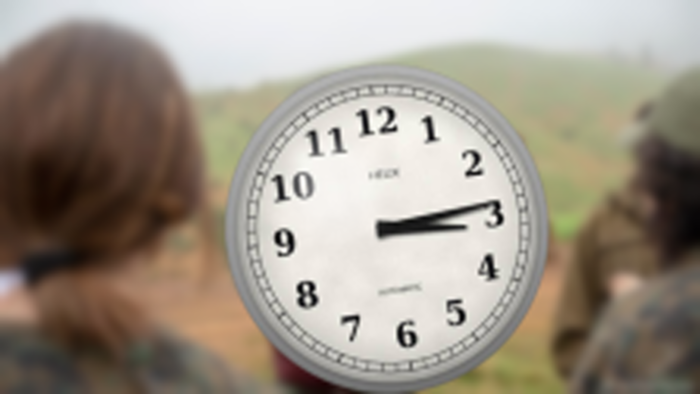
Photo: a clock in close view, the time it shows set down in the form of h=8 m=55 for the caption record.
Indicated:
h=3 m=14
